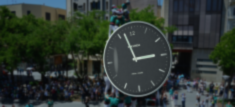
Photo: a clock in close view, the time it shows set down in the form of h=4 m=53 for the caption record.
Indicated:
h=2 m=57
